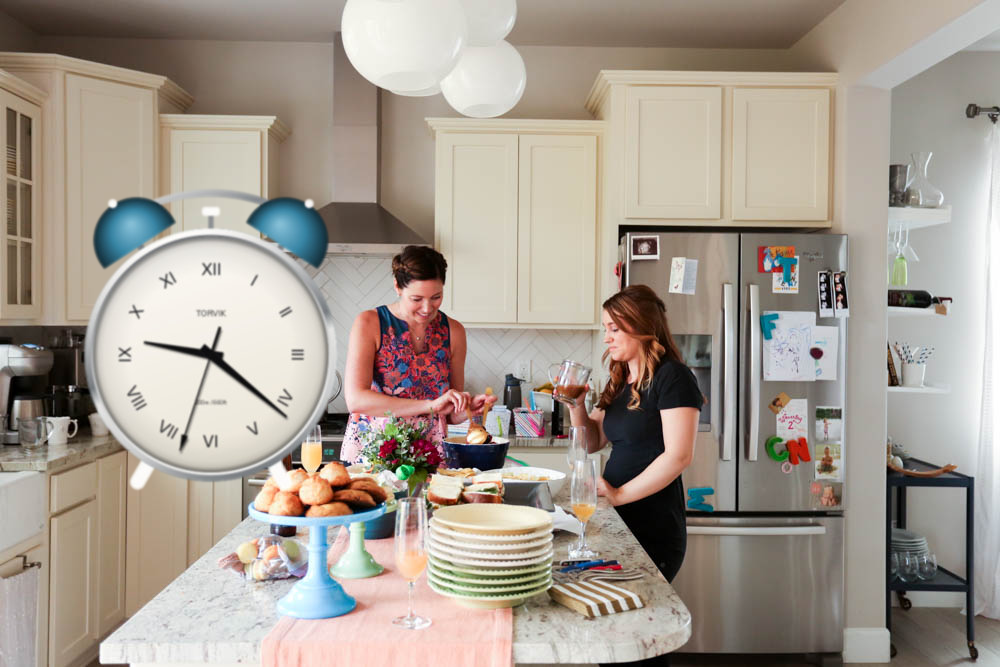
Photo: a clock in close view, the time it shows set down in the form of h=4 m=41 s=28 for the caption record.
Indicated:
h=9 m=21 s=33
